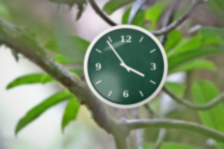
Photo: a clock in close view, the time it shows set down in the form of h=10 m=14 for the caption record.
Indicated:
h=3 m=54
